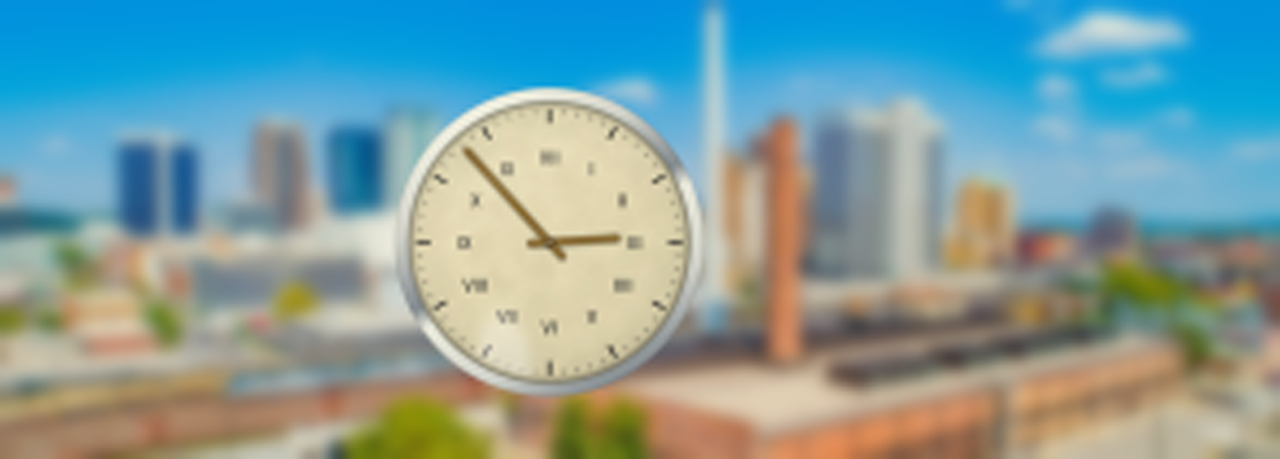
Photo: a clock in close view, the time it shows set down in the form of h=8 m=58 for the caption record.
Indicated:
h=2 m=53
